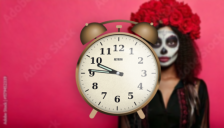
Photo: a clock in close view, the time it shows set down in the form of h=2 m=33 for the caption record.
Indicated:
h=9 m=46
